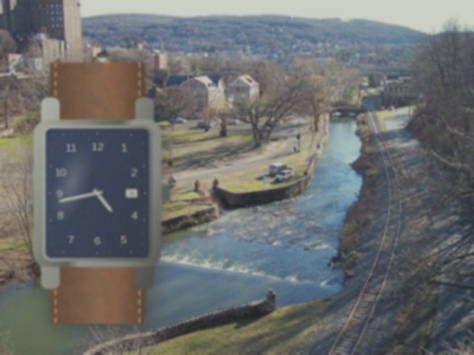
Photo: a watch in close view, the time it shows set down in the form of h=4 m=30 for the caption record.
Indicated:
h=4 m=43
